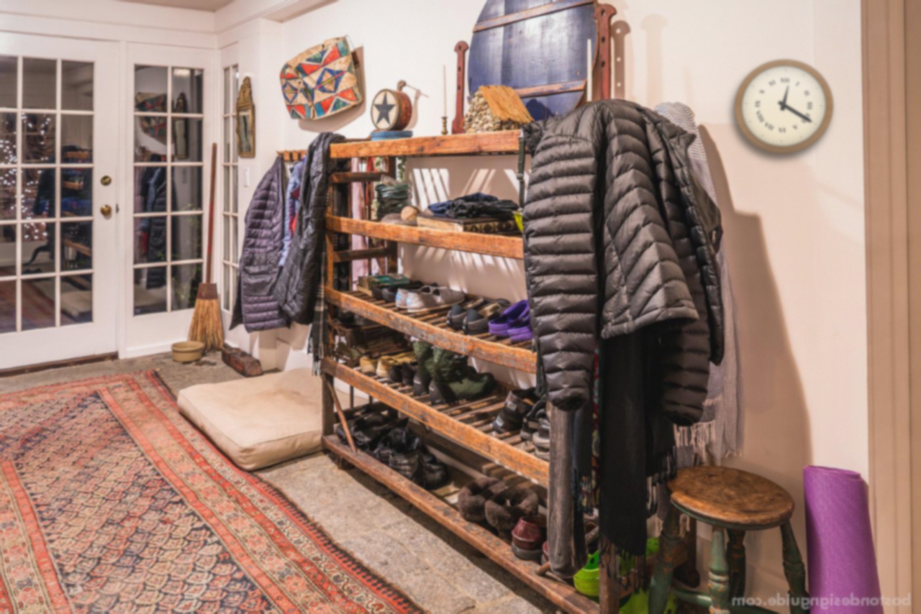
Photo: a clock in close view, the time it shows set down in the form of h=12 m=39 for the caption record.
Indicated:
h=12 m=20
